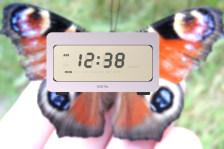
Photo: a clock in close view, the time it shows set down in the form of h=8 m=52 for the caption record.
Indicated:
h=12 m=38
